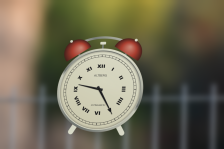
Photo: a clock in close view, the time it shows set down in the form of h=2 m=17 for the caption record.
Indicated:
h=9 m=25
